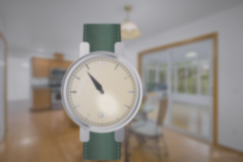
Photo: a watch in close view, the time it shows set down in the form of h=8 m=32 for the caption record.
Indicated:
h=10 m=54
